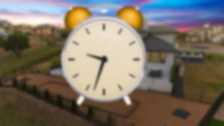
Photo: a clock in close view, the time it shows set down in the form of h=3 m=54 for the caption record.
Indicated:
h=9 m=33
